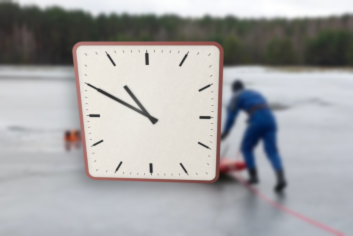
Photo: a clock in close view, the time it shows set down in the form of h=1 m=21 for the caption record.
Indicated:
h=10 m=50
